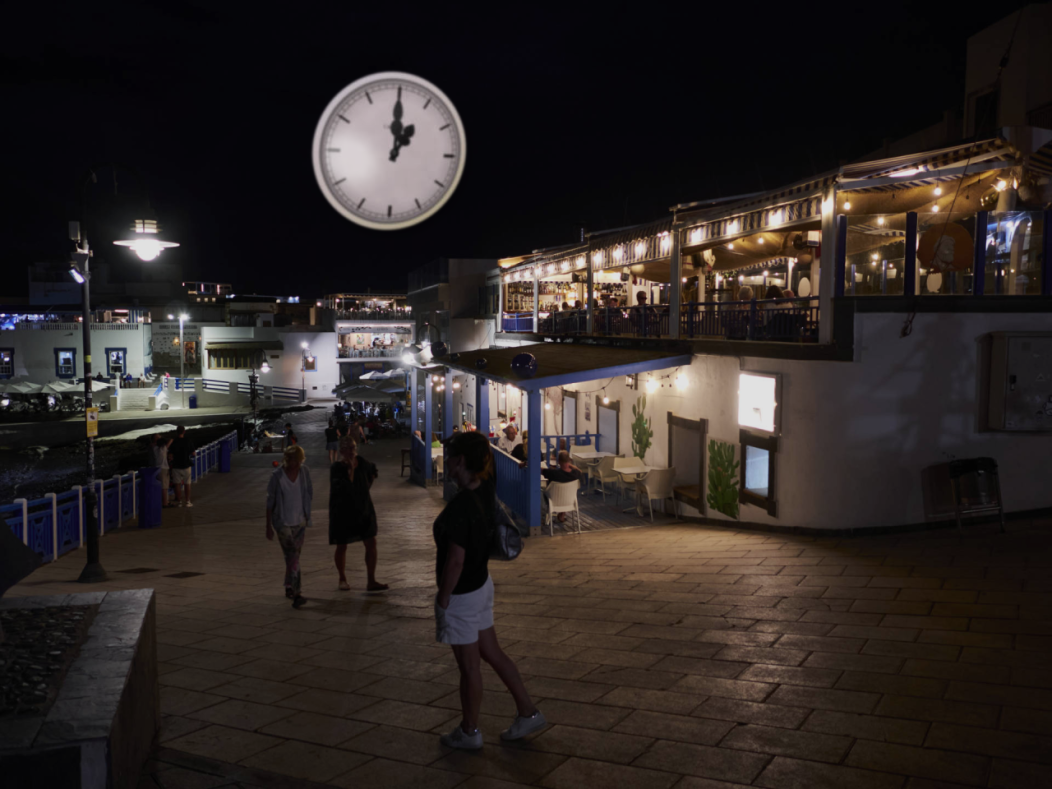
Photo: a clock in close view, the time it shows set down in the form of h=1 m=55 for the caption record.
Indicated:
h=1 m=0
